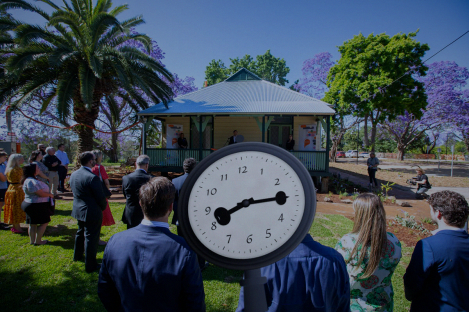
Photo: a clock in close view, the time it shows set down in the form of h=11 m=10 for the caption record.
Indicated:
h=8 m=15
